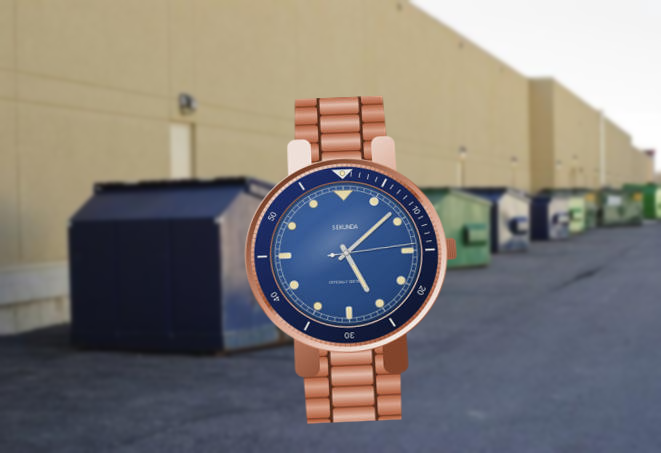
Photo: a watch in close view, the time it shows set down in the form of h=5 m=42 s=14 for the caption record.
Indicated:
h=5 m=8 s=14
